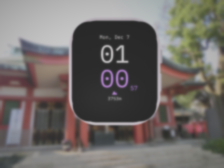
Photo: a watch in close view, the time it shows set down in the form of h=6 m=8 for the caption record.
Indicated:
h=1 m=0
